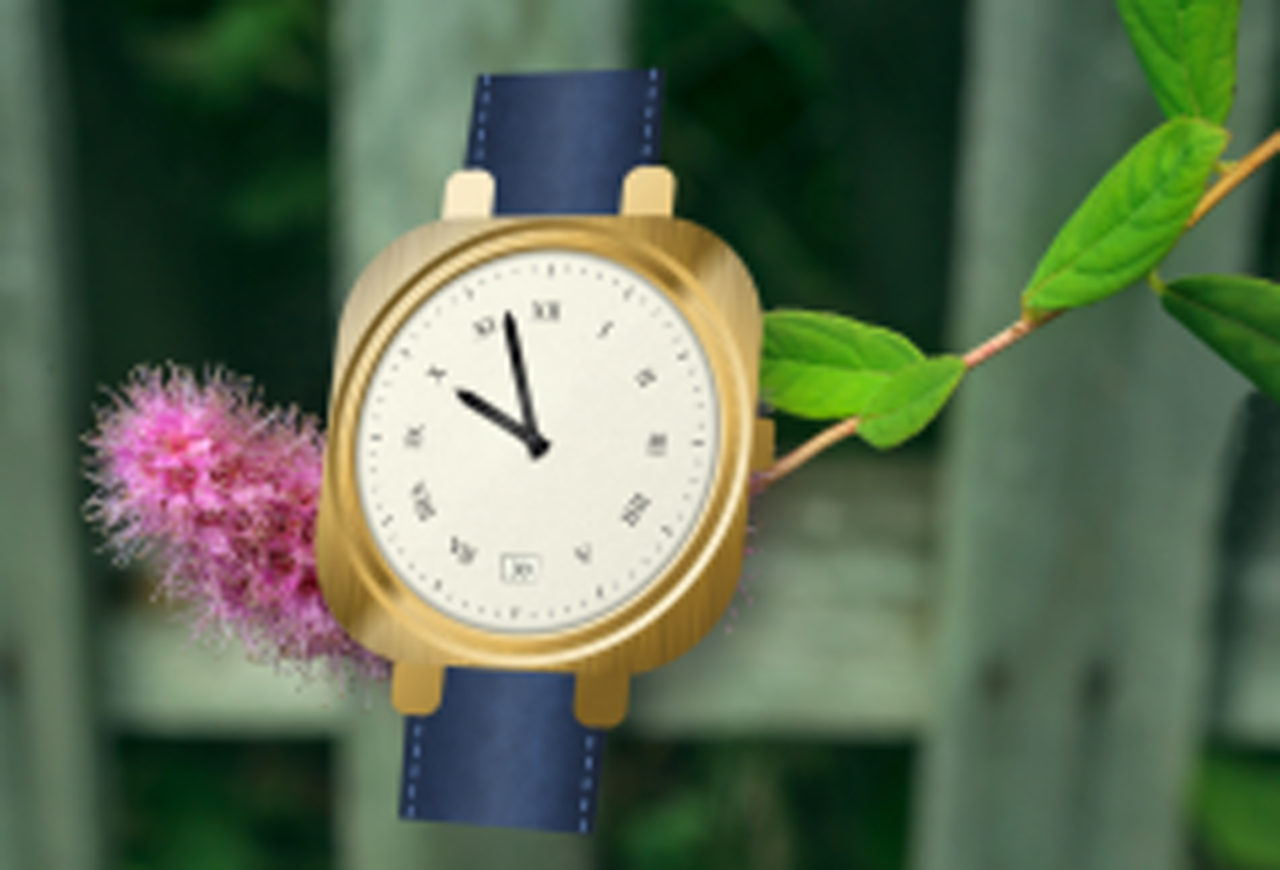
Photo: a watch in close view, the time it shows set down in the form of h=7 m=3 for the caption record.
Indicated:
h=9 m=57
